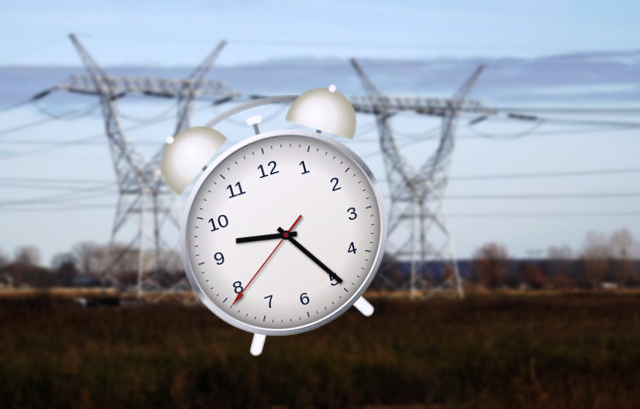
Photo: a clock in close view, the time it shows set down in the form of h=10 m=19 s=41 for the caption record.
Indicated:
h=9 m=24 s=39
